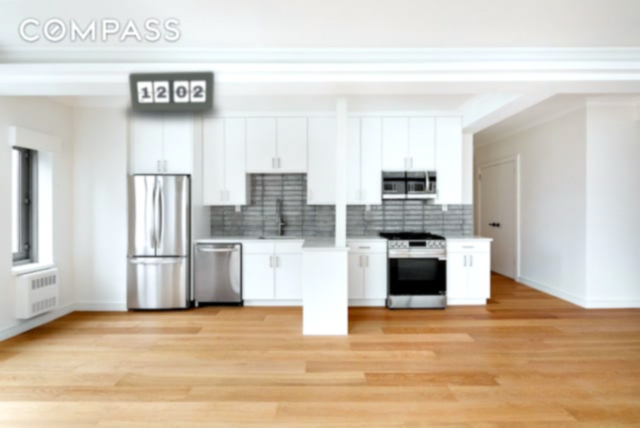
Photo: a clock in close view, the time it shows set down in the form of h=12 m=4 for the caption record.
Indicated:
h=12 m=2
